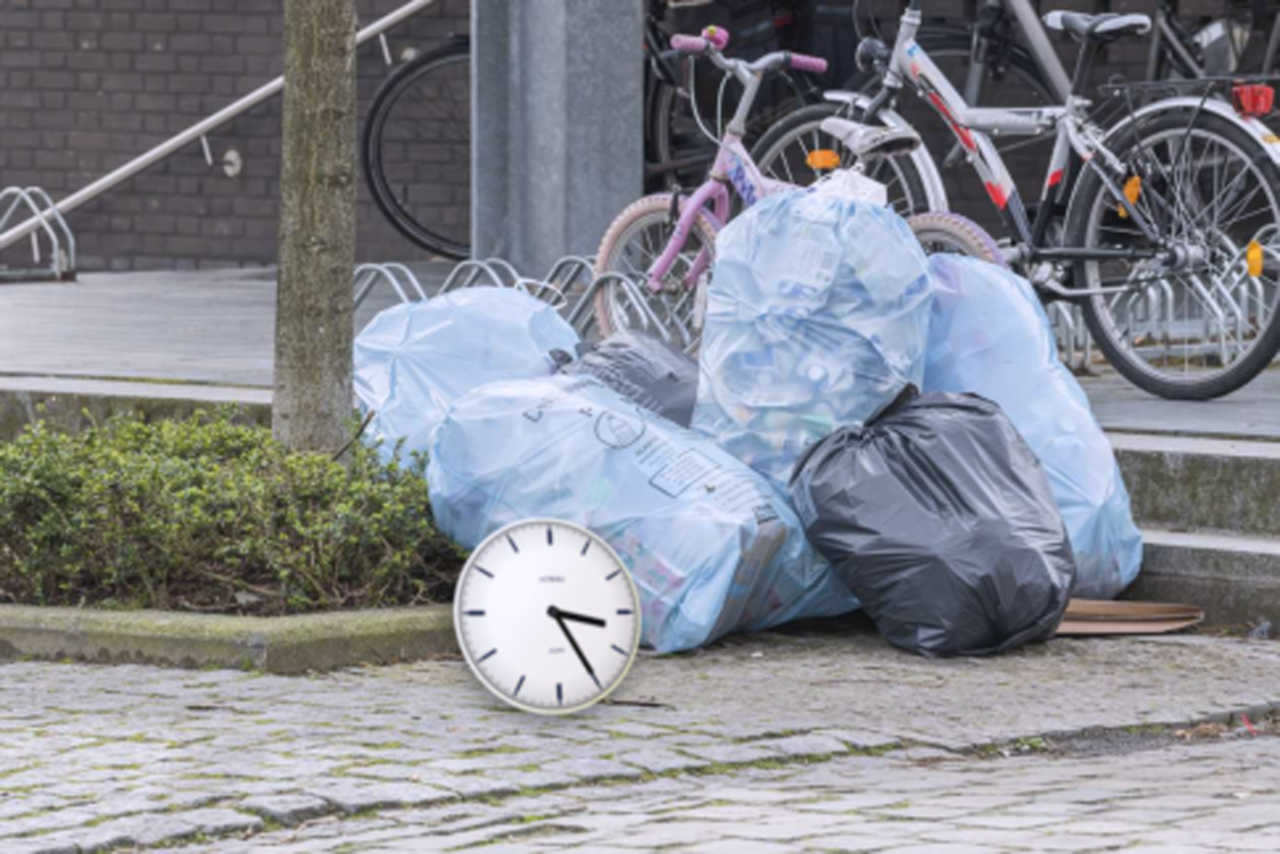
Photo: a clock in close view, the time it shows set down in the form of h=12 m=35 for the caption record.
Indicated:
h=3 m=25
